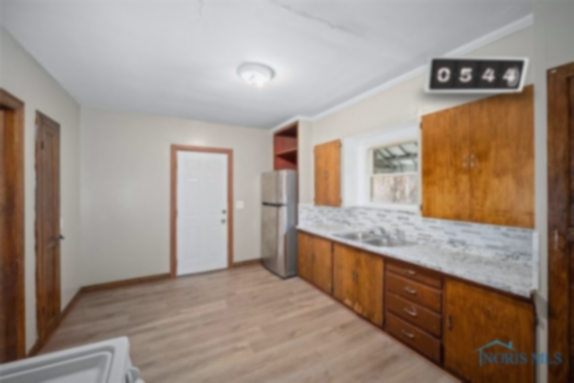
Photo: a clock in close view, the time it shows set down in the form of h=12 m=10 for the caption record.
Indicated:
h=5 m=44
